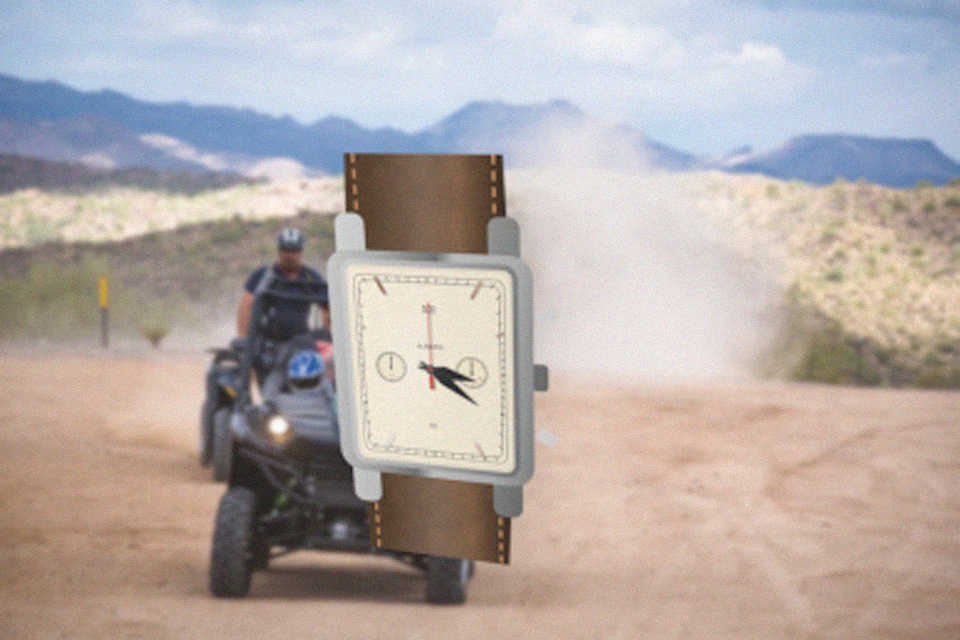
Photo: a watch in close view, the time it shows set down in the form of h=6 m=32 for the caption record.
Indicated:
h=3 m=21
